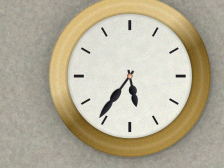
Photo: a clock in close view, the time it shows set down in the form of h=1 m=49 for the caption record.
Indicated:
h=5 m=36
